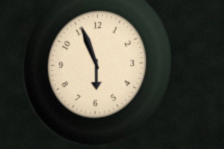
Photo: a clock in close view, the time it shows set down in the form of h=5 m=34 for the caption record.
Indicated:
h=5 m=56
